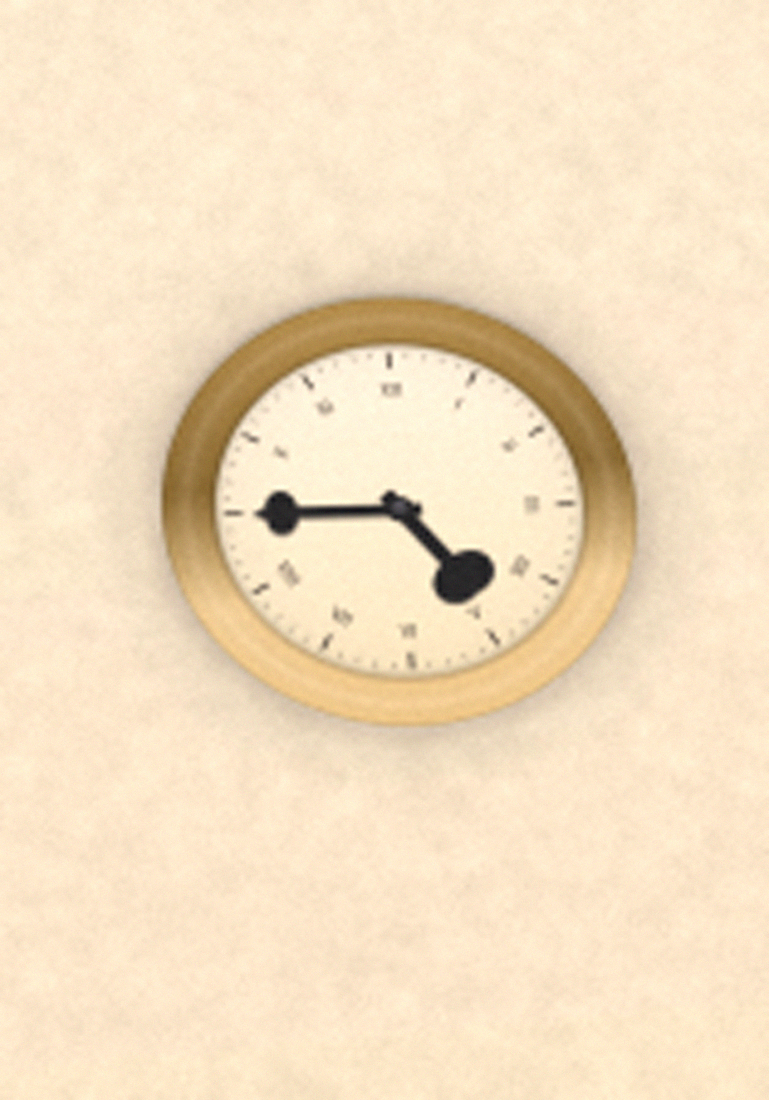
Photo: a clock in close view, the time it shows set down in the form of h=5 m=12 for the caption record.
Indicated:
h=4 m=45
